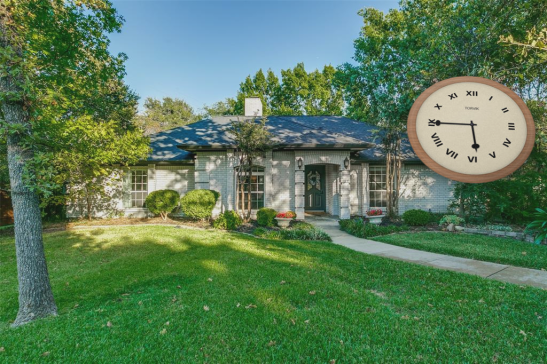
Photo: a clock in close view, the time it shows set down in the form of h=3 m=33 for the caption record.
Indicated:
h=5 m=45
